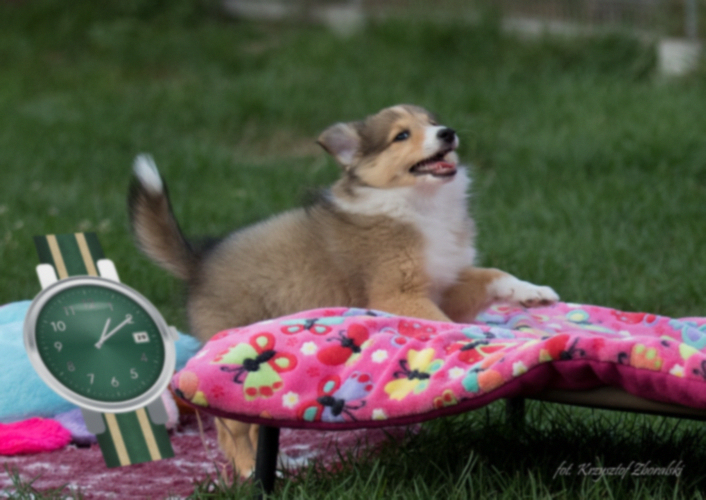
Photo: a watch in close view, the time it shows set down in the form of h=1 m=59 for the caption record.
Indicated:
h=1 m=10
